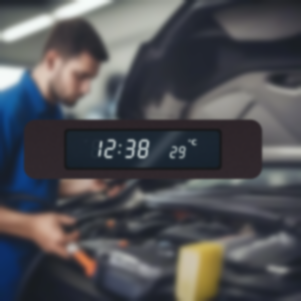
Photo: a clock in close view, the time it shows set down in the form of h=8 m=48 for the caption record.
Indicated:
h=12 m=38
